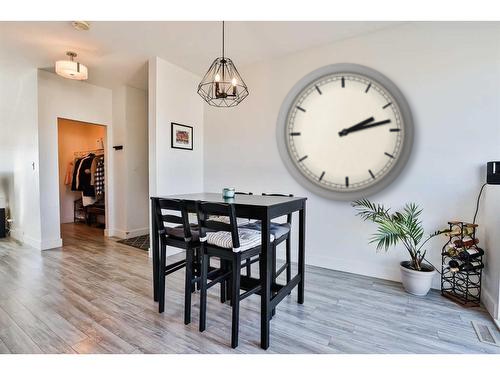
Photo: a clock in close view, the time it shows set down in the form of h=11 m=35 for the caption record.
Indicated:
h=2 m=13
